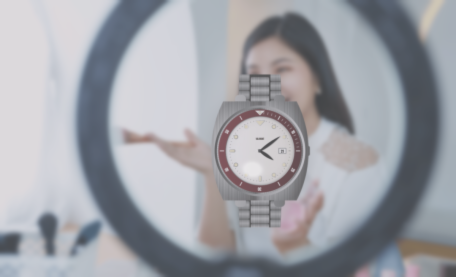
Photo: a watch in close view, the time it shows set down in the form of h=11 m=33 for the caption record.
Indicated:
h=4 m=9
